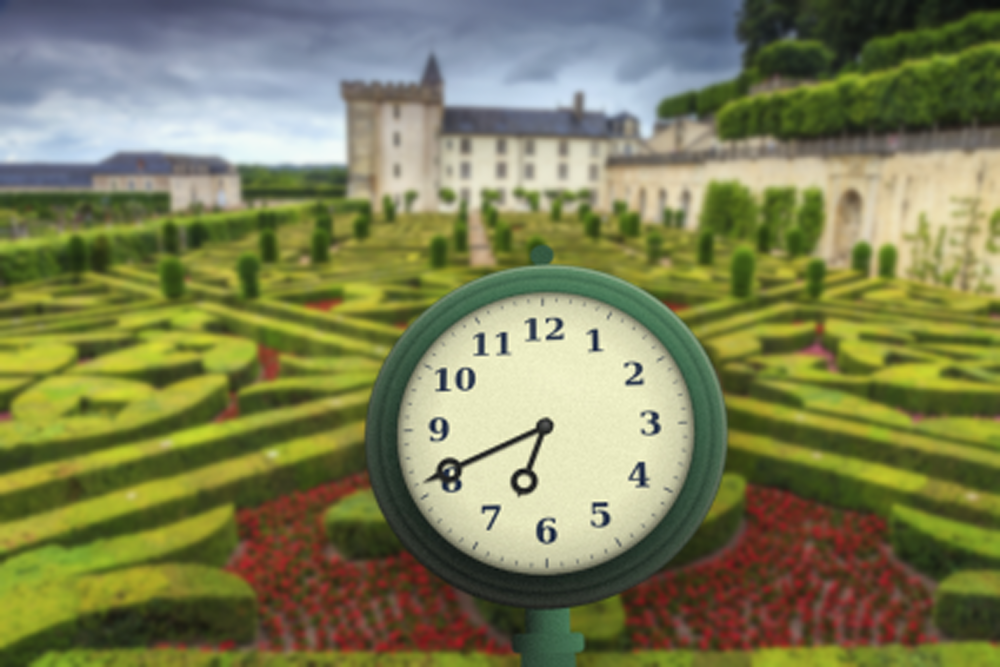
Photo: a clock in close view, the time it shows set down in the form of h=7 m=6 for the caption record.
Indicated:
h=6 m=41
